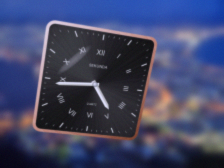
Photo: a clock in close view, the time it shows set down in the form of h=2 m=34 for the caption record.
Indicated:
h=4 m=44
